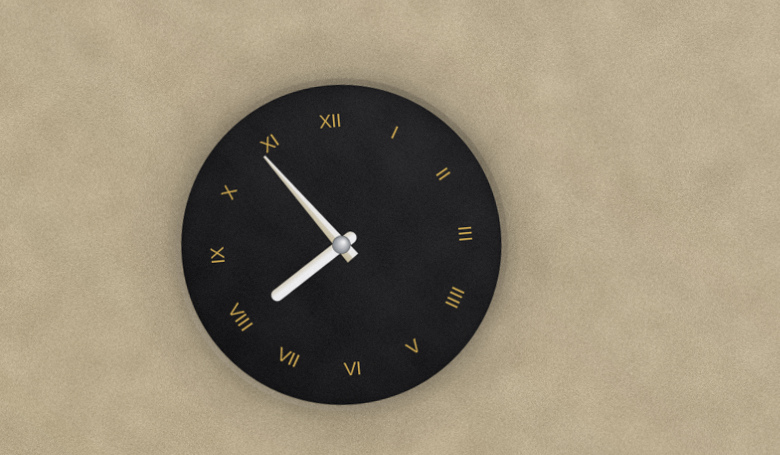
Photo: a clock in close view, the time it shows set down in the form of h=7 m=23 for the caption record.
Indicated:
h=7 m=54
